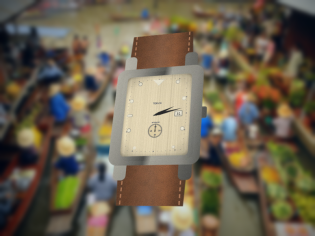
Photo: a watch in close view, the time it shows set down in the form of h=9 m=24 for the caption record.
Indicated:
h=2 m=13
